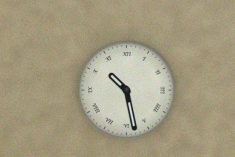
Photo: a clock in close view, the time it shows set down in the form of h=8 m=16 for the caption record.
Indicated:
h=10 m=28
